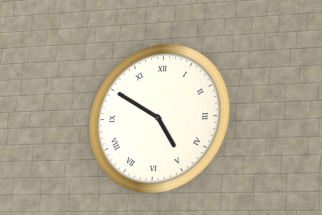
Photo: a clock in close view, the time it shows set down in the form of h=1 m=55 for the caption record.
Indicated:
h=4 m=50
